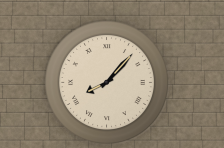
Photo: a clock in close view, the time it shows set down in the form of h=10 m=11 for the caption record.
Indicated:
h=8 m=7
